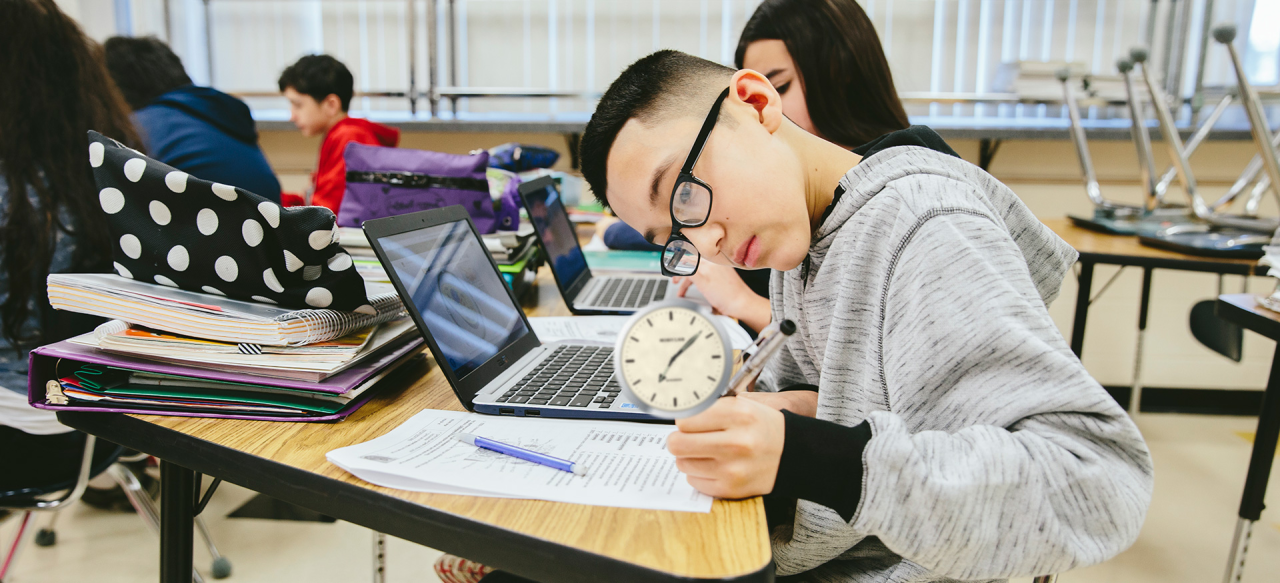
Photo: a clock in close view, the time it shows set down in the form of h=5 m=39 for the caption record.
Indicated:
h=7 m=8
